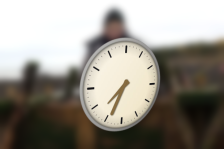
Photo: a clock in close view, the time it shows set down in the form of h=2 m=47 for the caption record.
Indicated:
h=7 m=34
